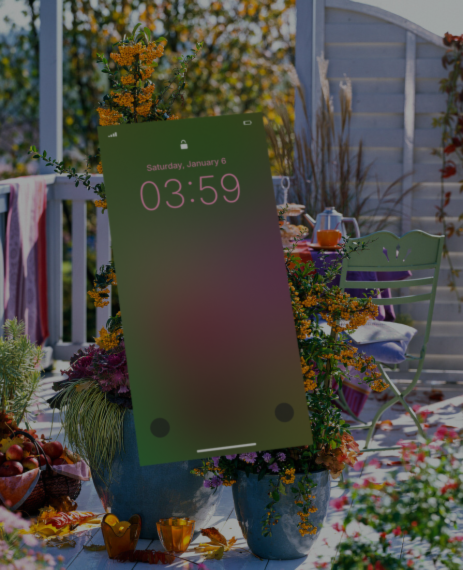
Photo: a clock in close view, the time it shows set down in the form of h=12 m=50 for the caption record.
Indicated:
h=3 m=59
